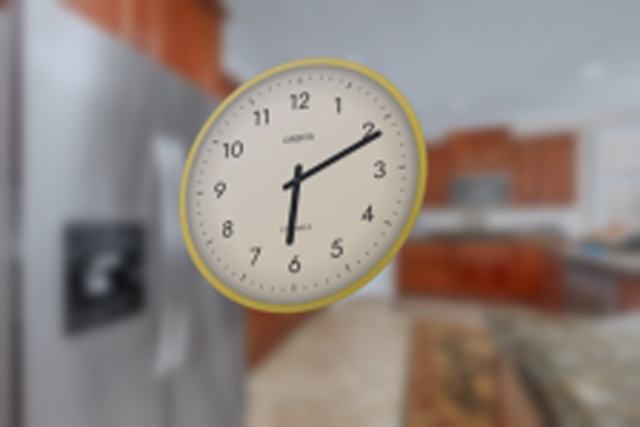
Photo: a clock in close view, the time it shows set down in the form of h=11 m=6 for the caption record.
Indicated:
h=6 m=11
